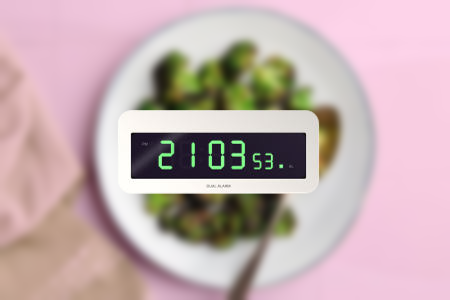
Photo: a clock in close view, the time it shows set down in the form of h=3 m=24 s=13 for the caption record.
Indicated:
h=21 m=3 s=53
